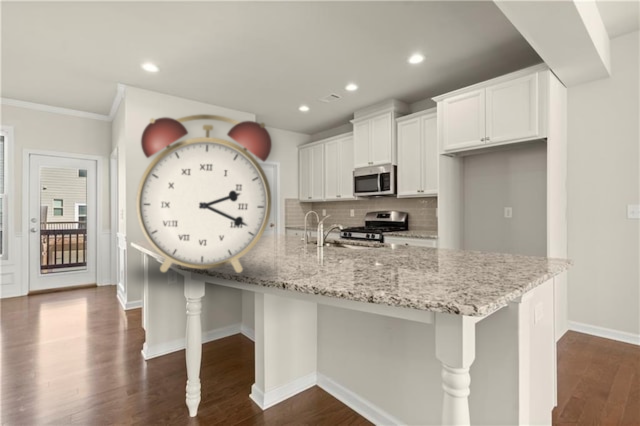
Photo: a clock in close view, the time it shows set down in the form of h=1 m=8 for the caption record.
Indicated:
h=2 m=19
